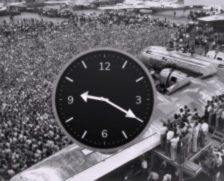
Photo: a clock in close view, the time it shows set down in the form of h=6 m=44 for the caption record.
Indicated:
h=9 m=20
